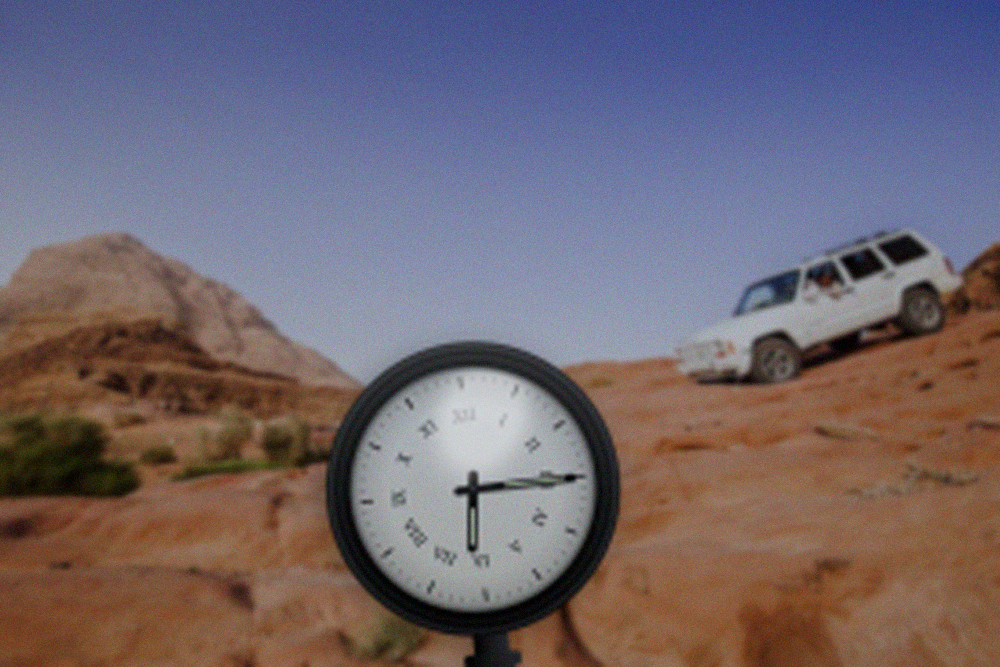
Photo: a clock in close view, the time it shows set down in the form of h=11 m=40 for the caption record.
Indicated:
h=6 m=15
